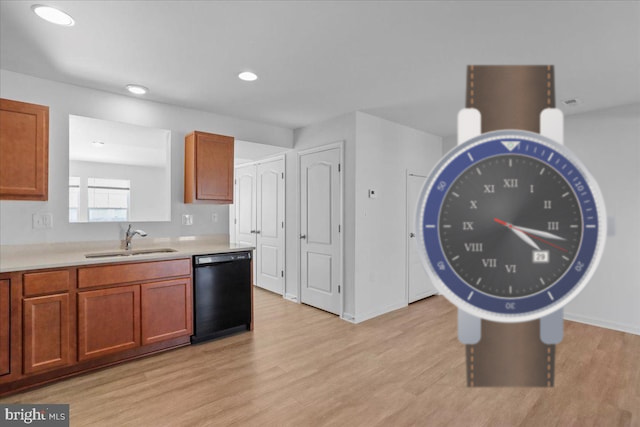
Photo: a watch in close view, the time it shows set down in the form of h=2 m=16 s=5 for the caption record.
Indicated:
h=4 m=17 s=19
